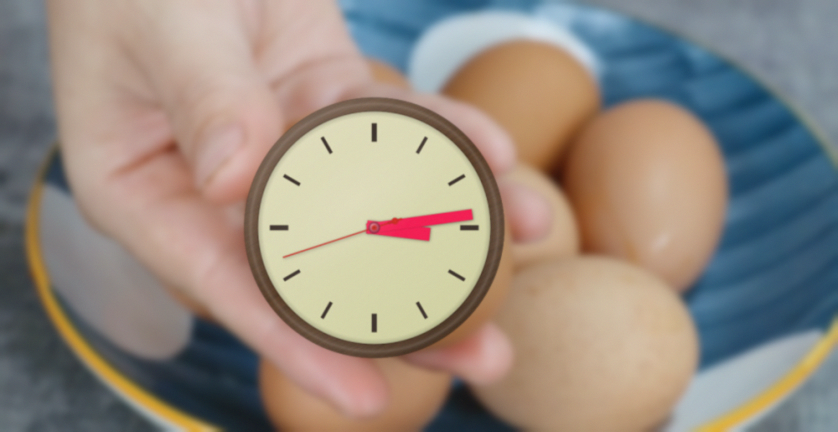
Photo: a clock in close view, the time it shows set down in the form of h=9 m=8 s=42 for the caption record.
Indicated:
h=3 m=13 s=42
